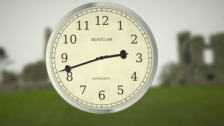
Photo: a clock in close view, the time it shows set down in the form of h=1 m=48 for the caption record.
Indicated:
h=2 m=42
